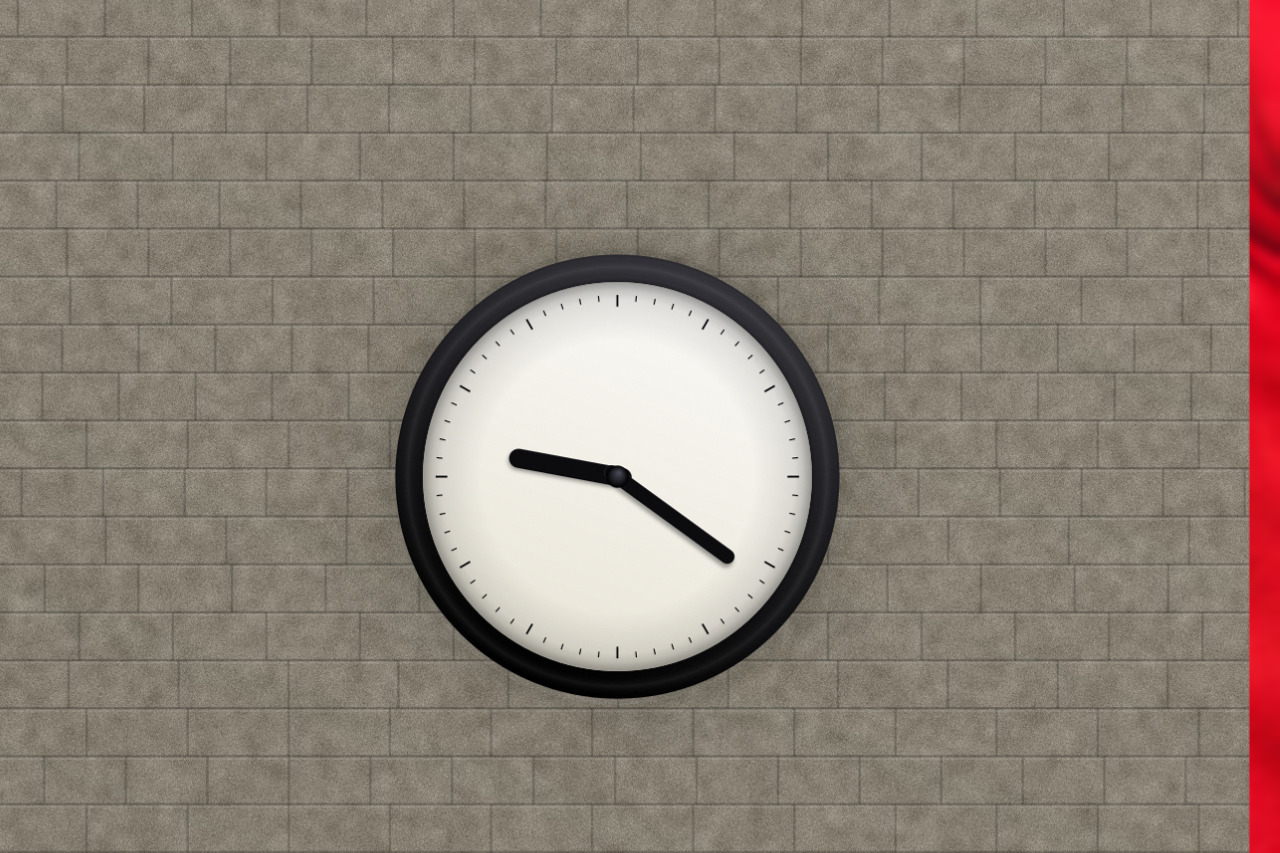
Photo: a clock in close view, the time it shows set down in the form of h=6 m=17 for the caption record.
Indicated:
h=9 m=21
